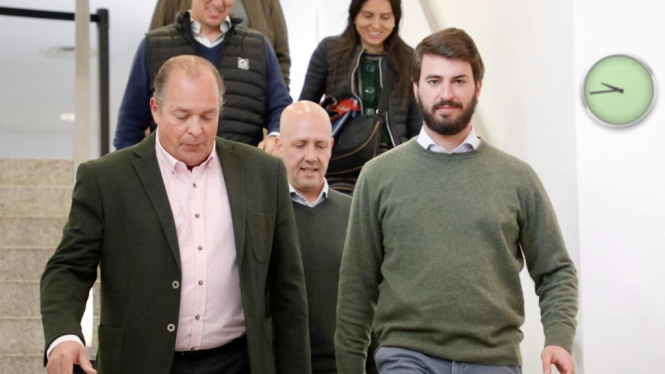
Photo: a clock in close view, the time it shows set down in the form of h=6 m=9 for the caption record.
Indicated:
h=9 m=44
